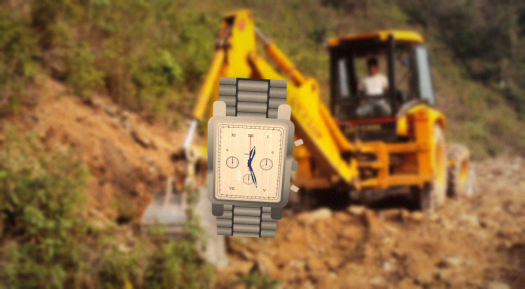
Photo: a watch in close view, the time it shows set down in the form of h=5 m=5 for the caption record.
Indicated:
h=12 m=27
